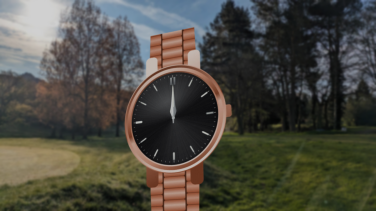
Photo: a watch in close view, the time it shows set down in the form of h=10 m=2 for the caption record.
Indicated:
h=12 m=0
